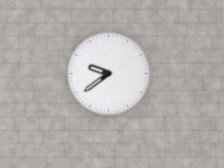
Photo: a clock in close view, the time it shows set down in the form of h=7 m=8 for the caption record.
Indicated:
h=9 m=39
